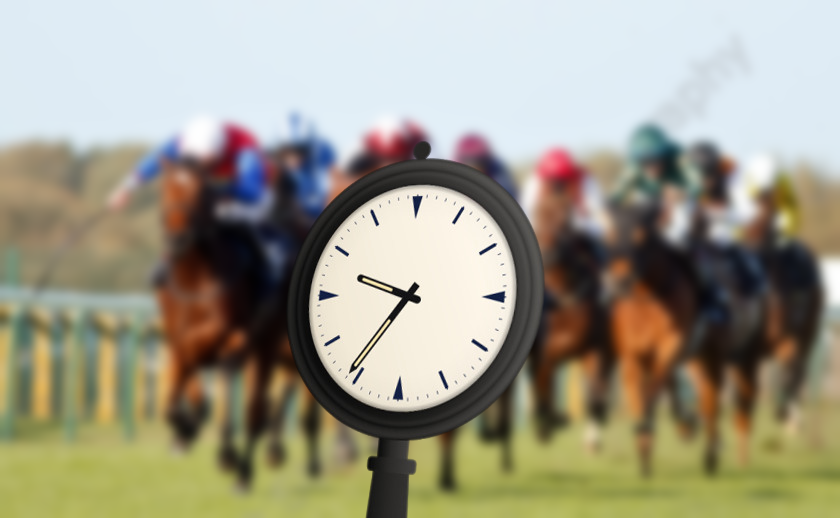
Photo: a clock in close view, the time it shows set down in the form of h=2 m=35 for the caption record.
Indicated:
h=9 m=36
